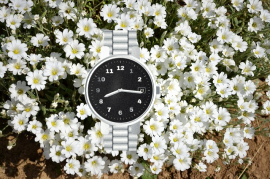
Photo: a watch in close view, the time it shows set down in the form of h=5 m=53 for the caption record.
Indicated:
h=8 m=16
